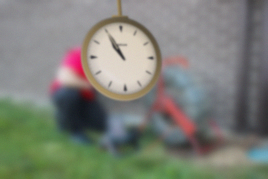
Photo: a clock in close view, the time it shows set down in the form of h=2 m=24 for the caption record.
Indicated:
h=10 m=55
